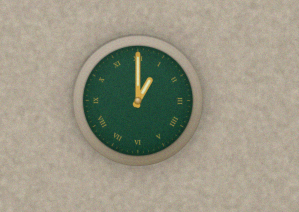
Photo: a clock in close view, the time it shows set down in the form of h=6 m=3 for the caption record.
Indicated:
h=1 m=0
